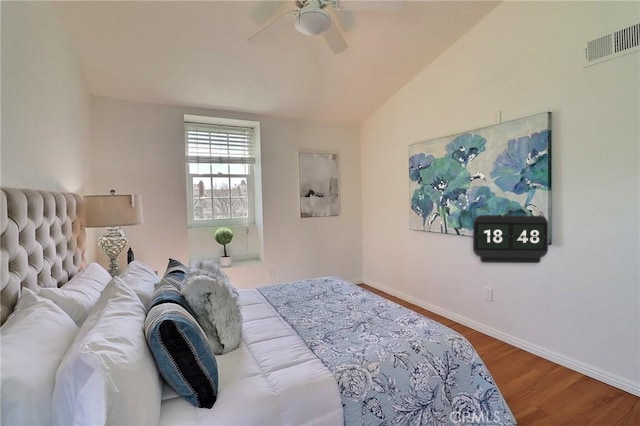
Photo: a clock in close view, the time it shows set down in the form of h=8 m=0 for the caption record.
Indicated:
h=18 m=48
